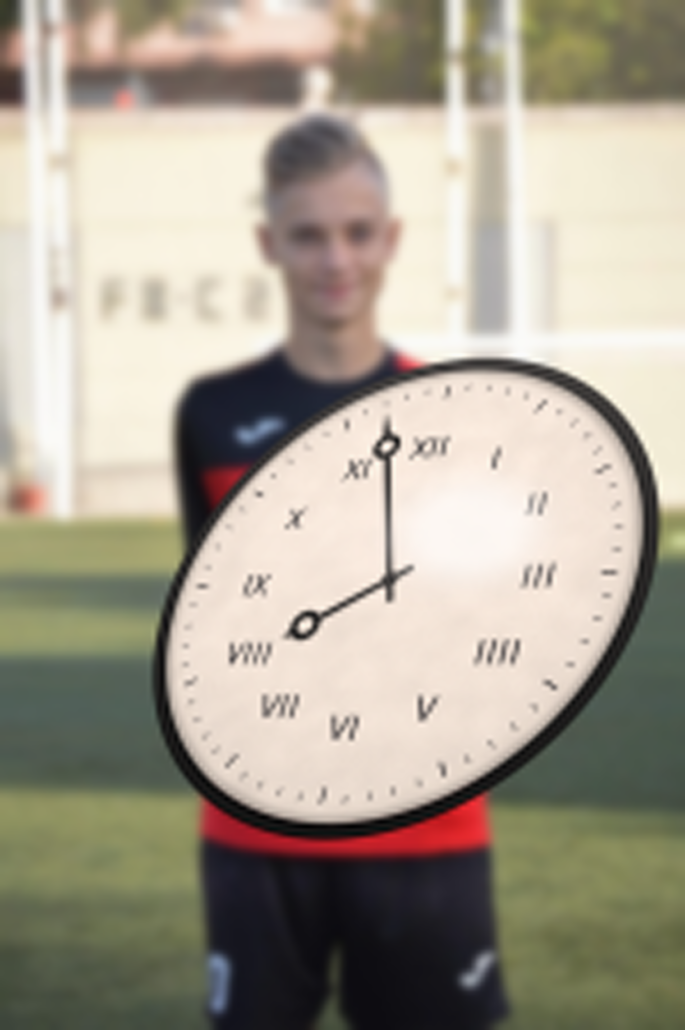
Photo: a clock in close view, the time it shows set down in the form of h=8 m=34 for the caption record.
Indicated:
h=7 m=57
